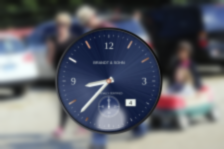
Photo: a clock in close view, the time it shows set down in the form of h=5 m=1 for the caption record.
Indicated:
h=8 m=37
